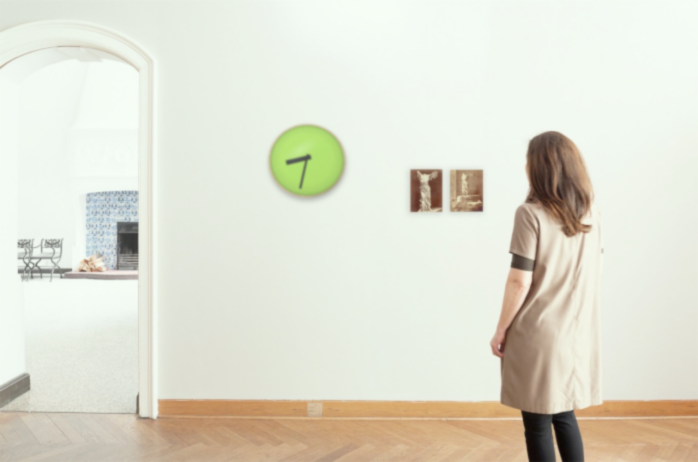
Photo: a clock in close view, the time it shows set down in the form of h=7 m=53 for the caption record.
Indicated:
h=8 m=32
